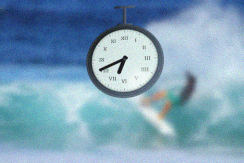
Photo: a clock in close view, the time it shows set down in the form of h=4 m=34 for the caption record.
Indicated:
h=6 m=41
